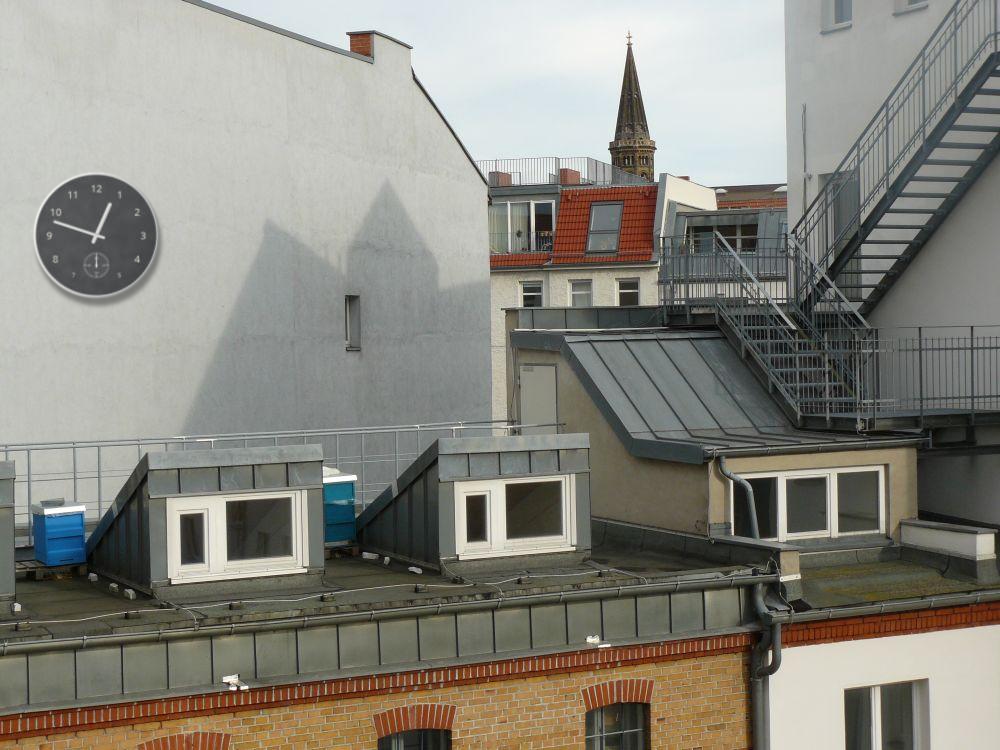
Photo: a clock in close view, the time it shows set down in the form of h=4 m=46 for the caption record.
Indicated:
h=12 m=48
